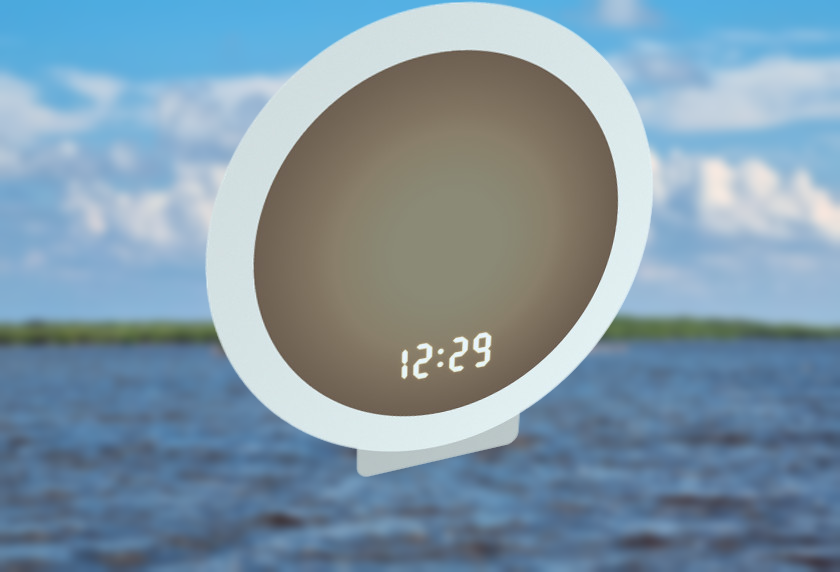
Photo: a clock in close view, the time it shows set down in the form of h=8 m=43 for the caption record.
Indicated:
h=12 m=29
